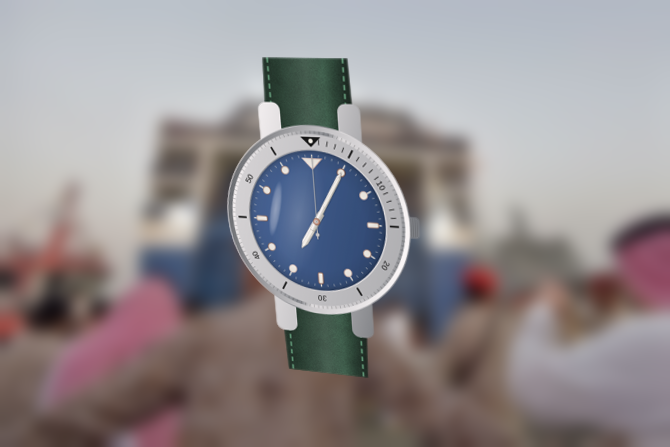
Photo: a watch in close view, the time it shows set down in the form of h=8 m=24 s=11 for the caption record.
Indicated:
h=7 m=5 s=0
